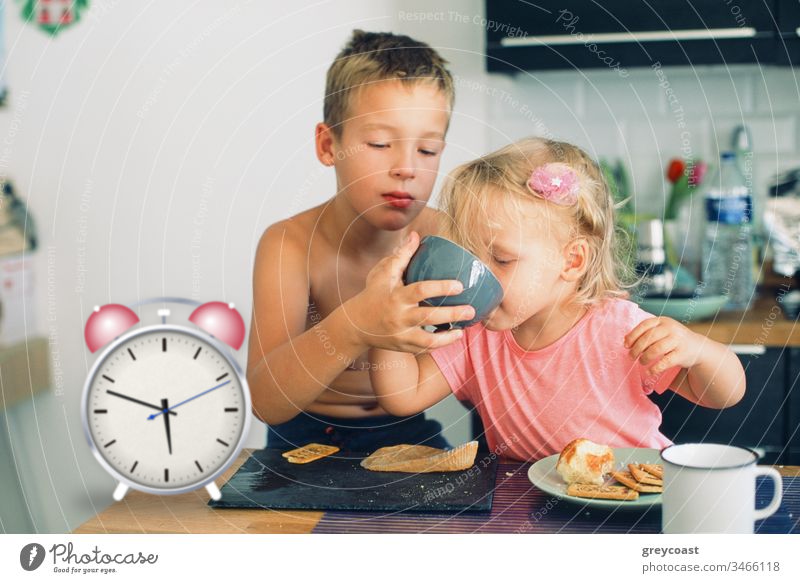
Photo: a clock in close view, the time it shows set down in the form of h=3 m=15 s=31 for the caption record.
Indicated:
h=5 m=48 s=11
